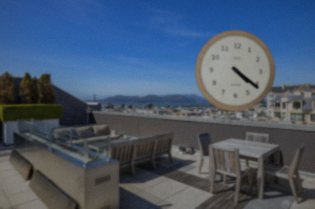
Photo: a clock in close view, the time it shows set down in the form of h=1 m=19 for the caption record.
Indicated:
h=4 m=21
